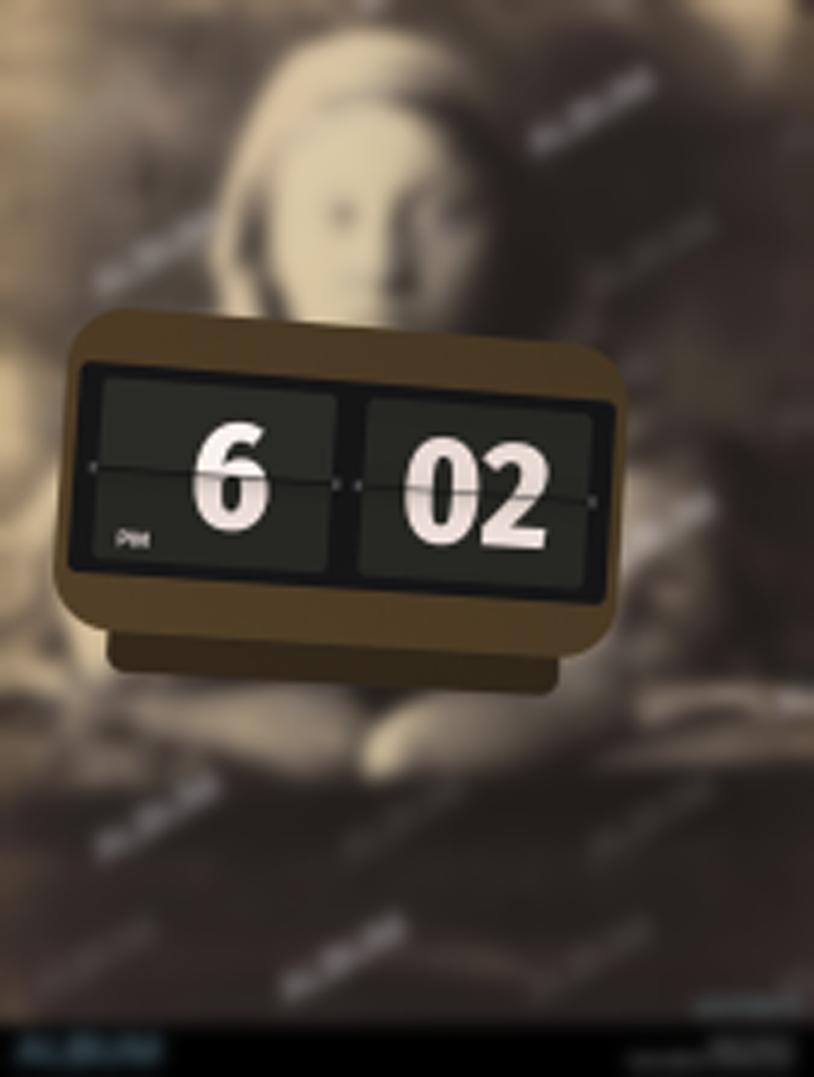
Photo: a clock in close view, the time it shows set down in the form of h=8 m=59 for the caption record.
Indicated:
h=6 m=2
